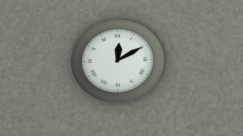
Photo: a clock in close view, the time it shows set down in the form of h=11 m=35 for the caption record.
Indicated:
h=12 m=10
